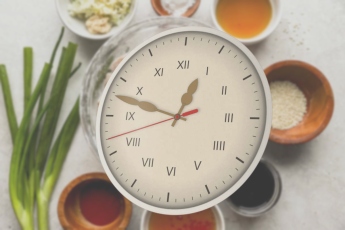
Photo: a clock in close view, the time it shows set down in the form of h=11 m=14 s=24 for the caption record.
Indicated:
h=12 m=47 s=42
